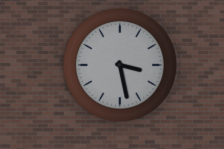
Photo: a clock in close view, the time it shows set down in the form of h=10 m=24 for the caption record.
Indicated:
h=3 m=28
